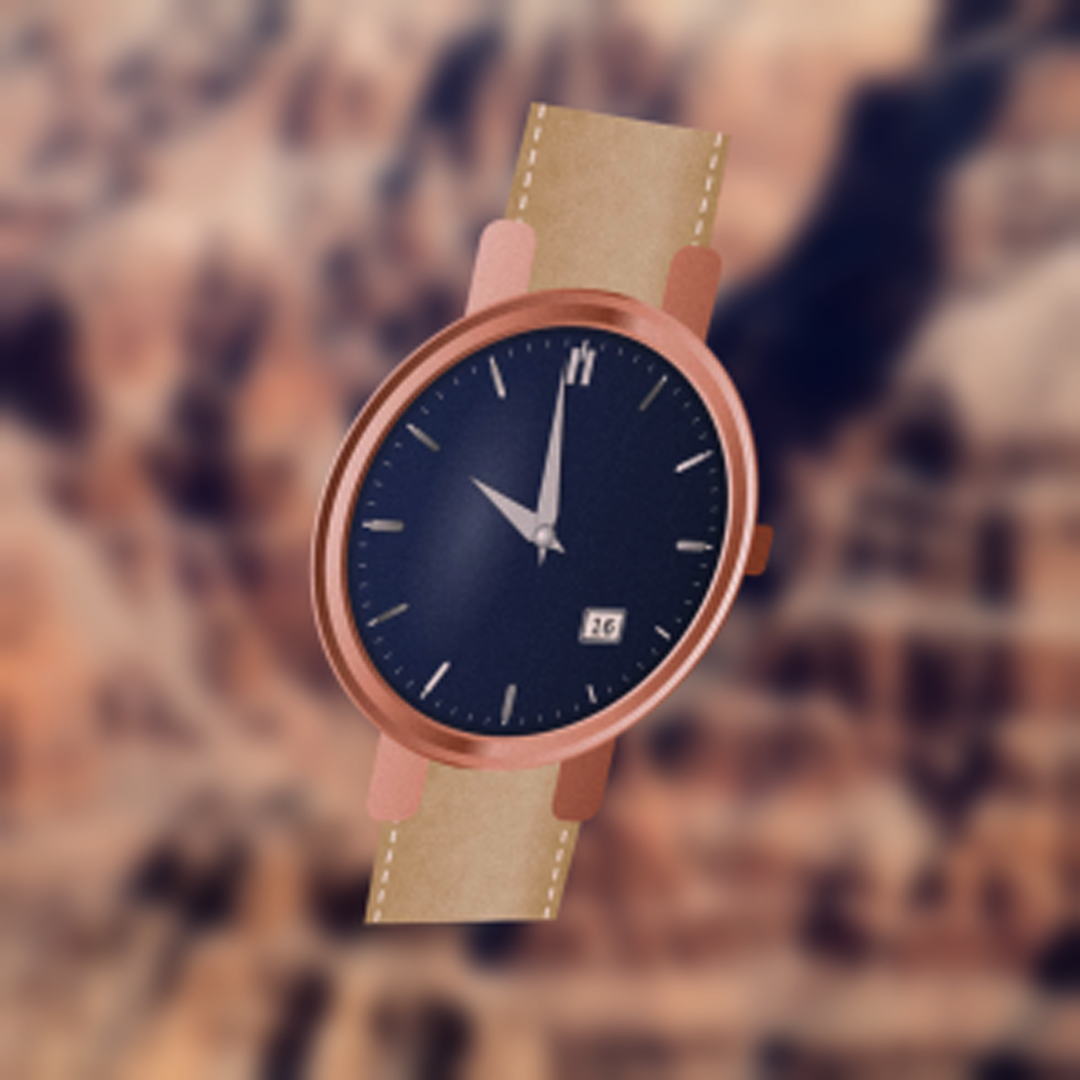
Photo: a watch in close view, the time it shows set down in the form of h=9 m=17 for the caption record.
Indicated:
h=9 m=59
